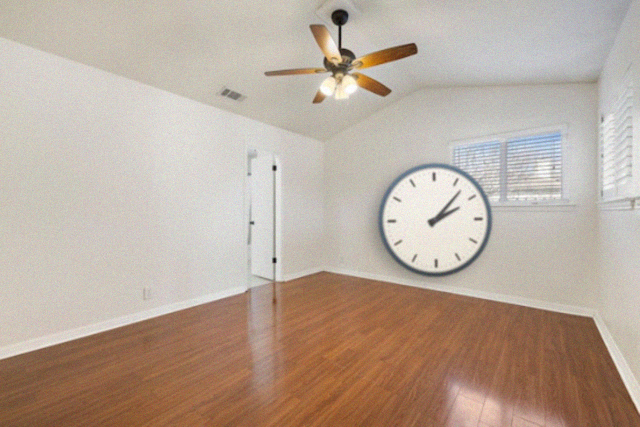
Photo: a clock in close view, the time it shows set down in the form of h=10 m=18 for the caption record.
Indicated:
h=2 m=7
